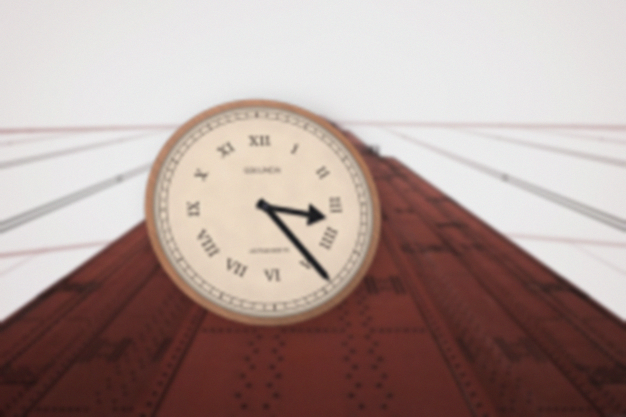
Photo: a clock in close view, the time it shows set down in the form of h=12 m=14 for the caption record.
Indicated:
h=3 m=24
